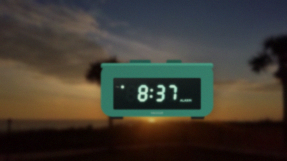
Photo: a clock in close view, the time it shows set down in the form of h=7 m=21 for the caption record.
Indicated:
h=8 m=37
